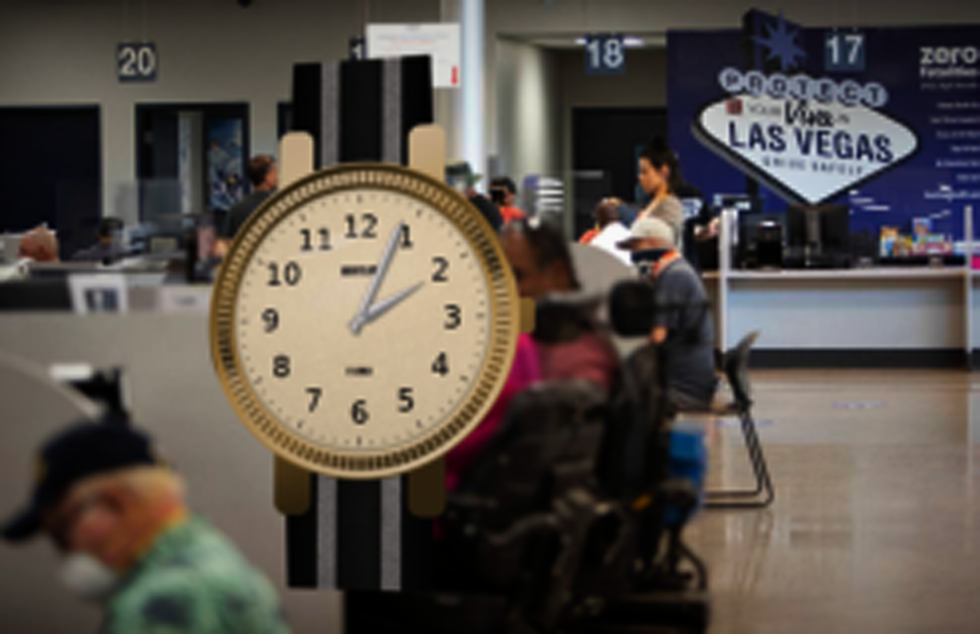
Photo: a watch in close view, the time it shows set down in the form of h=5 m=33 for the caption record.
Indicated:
h=2 m=4
